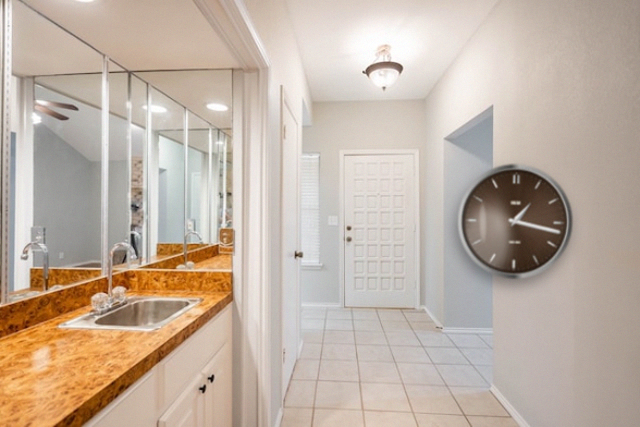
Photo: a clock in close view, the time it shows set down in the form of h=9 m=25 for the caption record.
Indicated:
h=1 m=17
